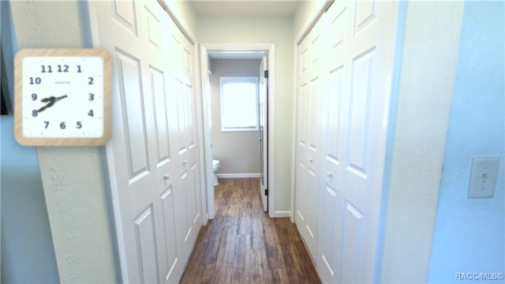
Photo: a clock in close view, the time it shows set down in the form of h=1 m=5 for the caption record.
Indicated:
h=8 m=40
